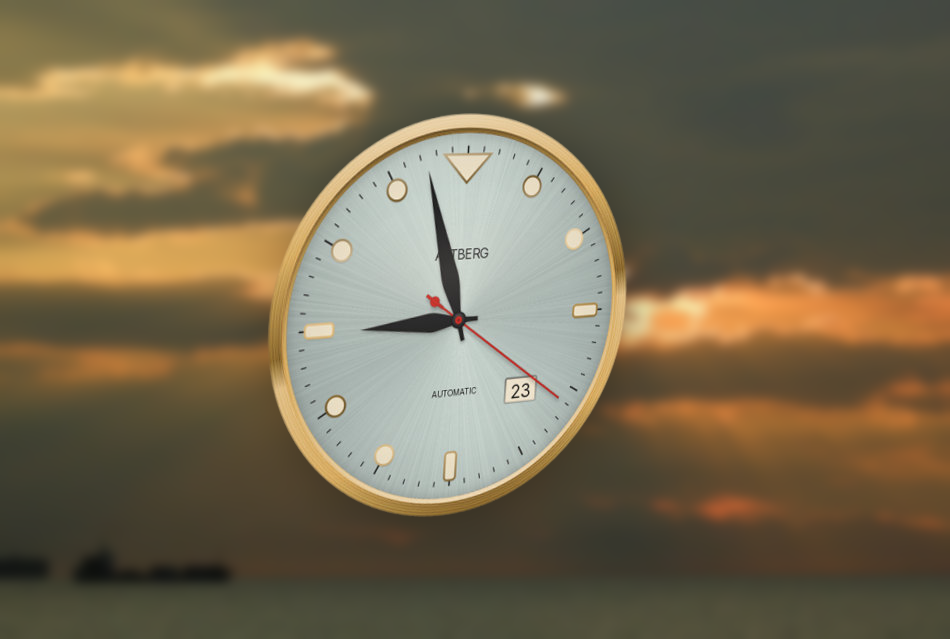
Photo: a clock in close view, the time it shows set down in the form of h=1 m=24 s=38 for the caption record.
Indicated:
h=8 m=57 s=21
